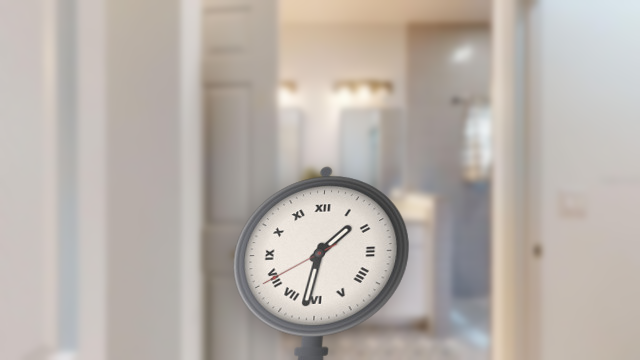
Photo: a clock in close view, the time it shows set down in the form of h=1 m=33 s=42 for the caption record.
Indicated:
h=1 m=31 s=40
